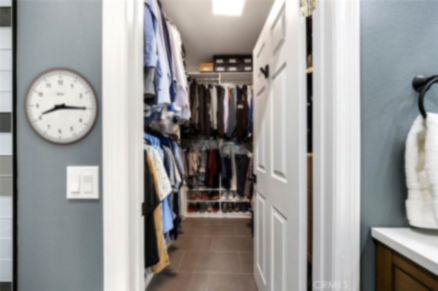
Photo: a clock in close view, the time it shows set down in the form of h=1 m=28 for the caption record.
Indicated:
h=8 m=15
